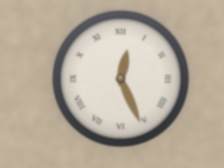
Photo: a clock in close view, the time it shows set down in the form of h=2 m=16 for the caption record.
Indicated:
h=12 m=26
